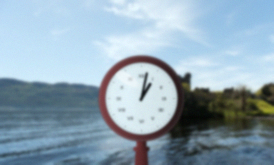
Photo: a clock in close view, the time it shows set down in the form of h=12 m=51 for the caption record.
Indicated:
h=1 m=2
